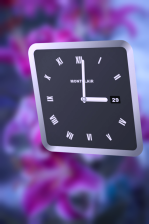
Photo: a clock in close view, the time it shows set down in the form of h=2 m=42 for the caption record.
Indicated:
h=3 m=1
